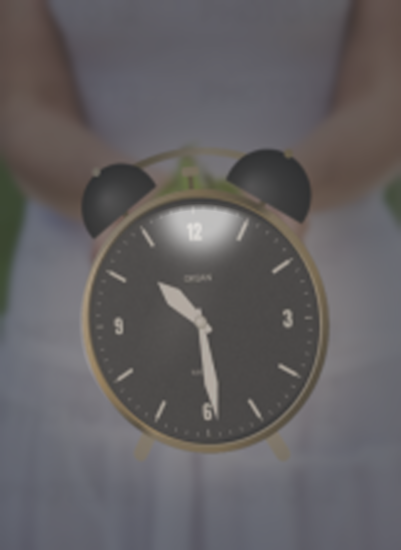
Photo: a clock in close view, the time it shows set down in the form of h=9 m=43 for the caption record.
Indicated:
h=10 m=29
